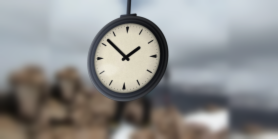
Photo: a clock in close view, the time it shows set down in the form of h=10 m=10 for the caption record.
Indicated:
h=1 m=52
